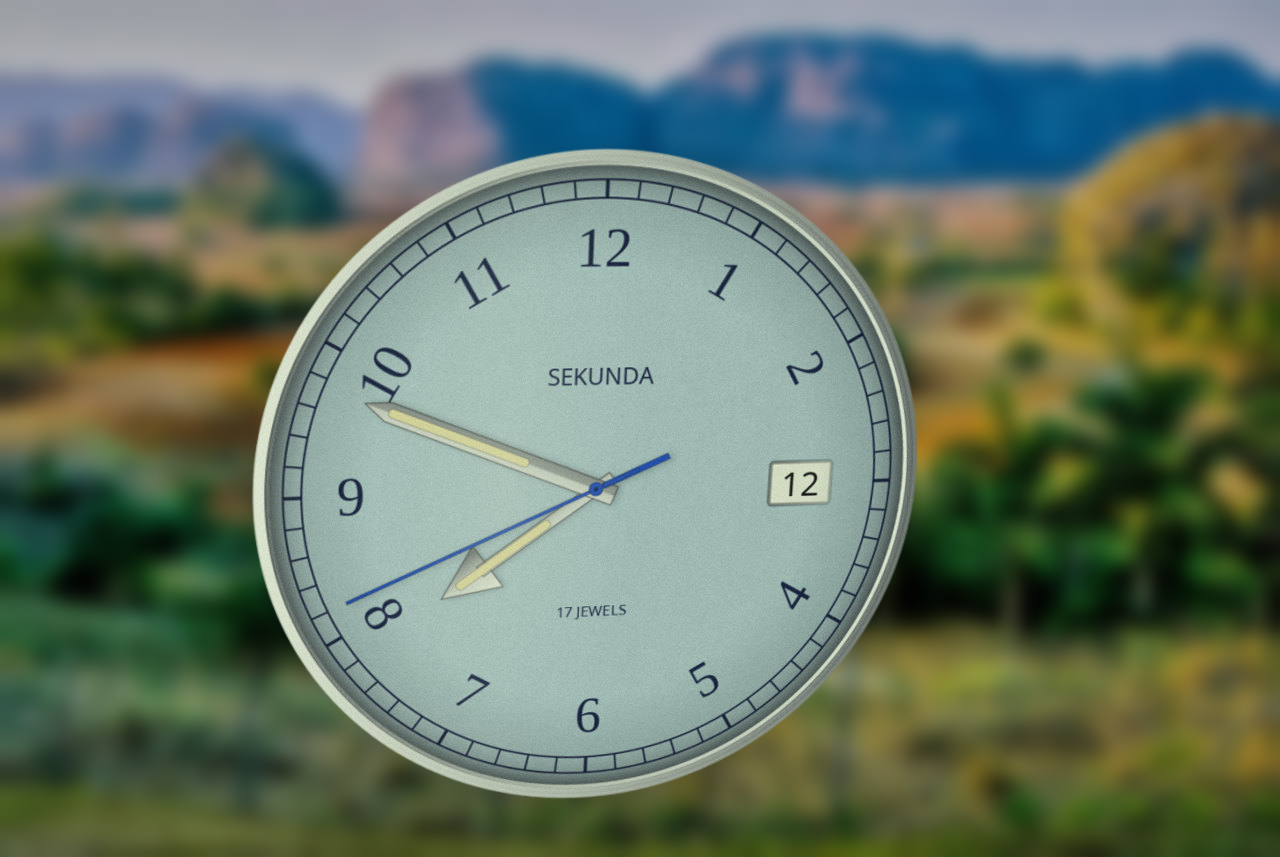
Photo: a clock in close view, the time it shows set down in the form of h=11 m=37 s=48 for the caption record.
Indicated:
h=7 m=48 s=41
